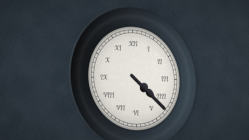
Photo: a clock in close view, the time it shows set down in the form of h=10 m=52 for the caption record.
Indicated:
h=4 m=22
